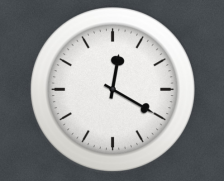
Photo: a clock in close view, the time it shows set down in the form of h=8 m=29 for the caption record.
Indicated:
h=12 m=20
